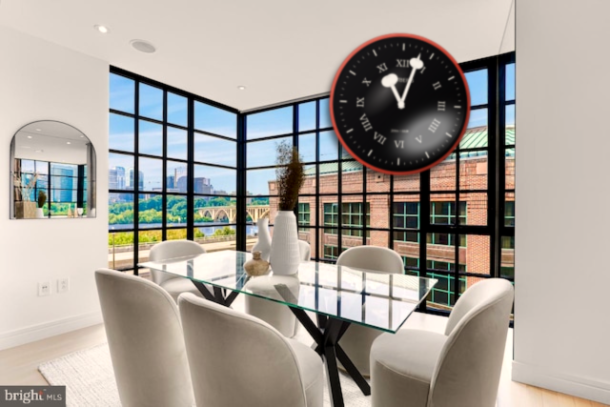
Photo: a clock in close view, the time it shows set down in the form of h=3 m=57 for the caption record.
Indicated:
h=11 m=3
